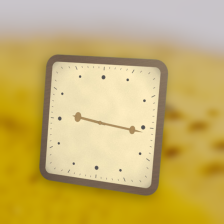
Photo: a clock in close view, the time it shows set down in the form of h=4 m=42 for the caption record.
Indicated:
h=9 m=16
